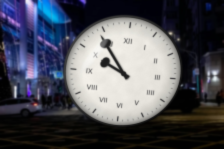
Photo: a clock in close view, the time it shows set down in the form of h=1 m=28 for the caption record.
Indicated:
h=9 m=54
